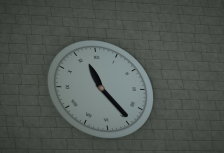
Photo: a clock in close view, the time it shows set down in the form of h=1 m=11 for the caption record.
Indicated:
h=11 m=24
